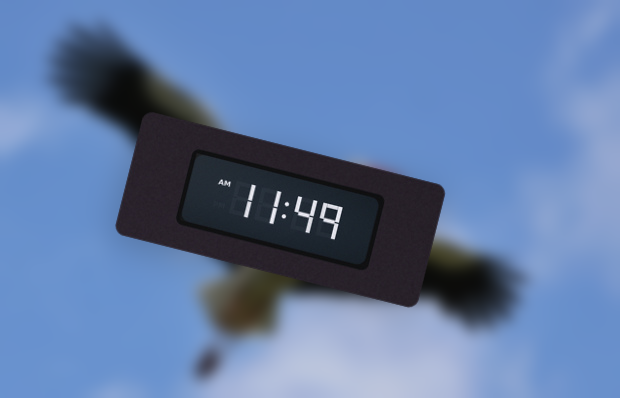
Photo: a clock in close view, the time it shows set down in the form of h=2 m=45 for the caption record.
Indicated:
h=11 m=49
